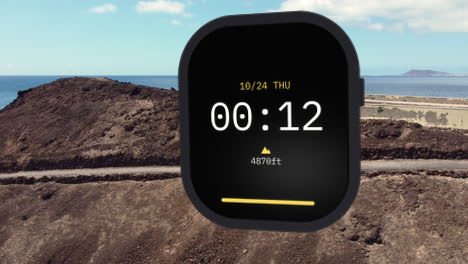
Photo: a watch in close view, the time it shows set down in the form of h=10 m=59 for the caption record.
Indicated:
h=0 m=12
